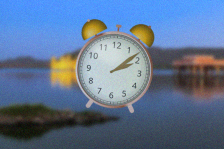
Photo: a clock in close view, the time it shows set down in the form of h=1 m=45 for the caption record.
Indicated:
h=2 m=8
